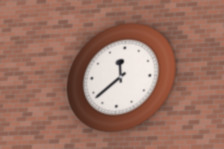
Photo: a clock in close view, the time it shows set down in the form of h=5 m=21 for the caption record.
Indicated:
h=11 m=38
